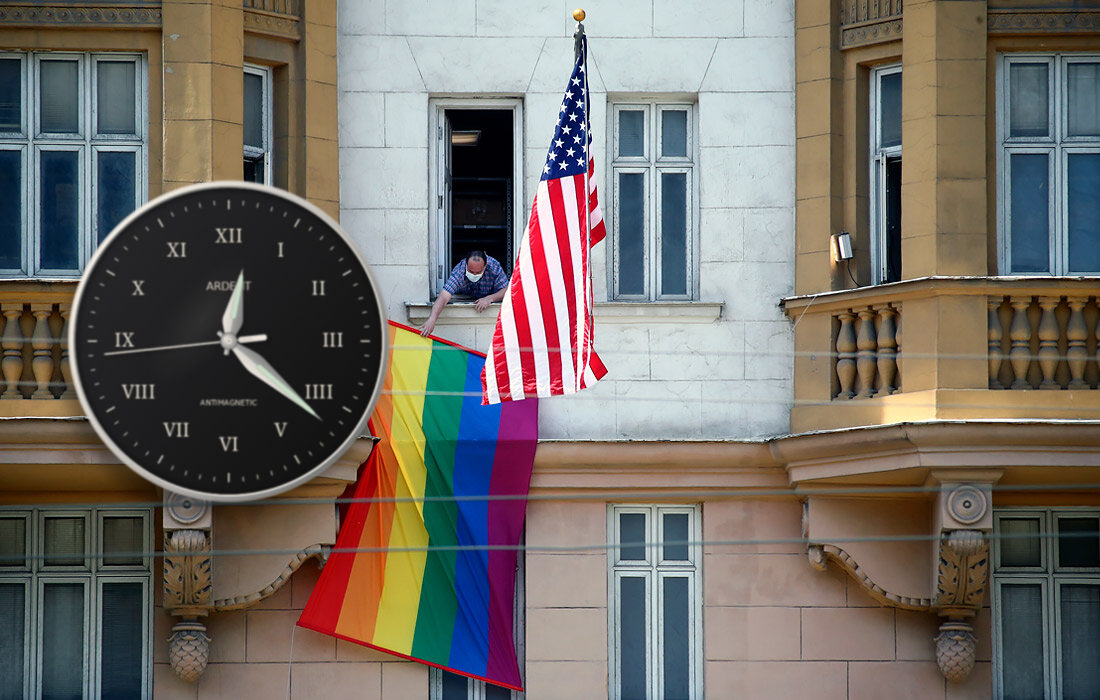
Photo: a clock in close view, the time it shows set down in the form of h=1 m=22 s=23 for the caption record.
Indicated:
h=12 m=21 s=44
